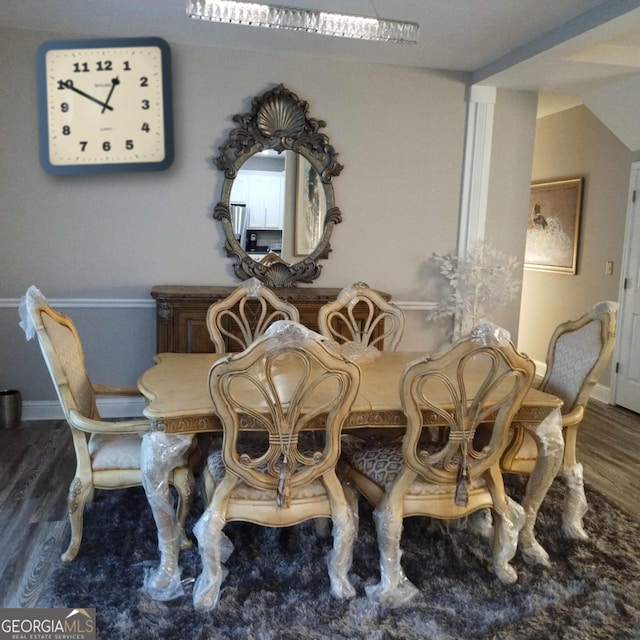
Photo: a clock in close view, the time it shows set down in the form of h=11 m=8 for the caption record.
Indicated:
h=12 m=50
